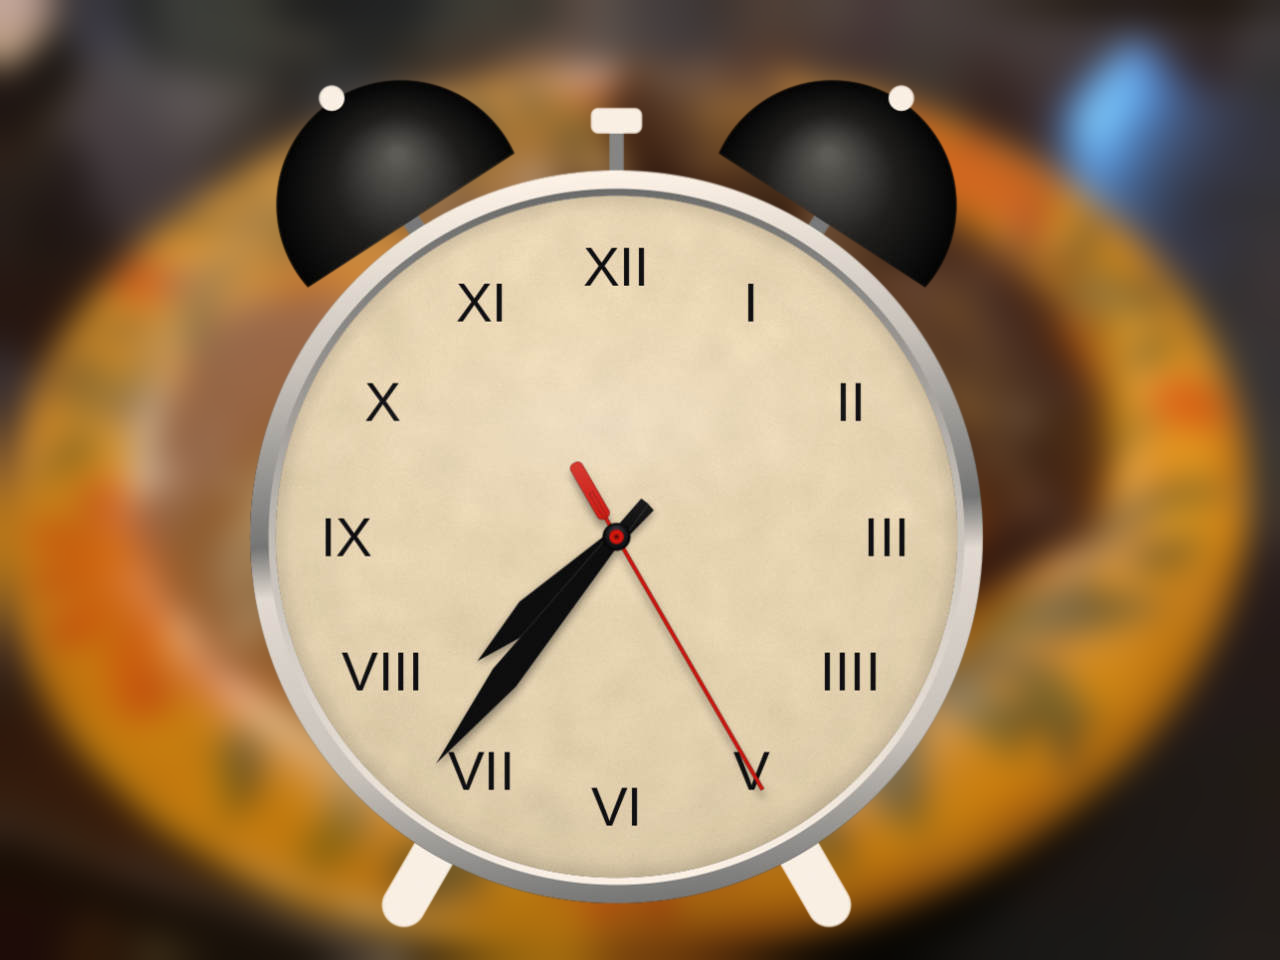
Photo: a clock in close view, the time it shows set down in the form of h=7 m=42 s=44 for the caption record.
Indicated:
h=7 m=36 s=25
